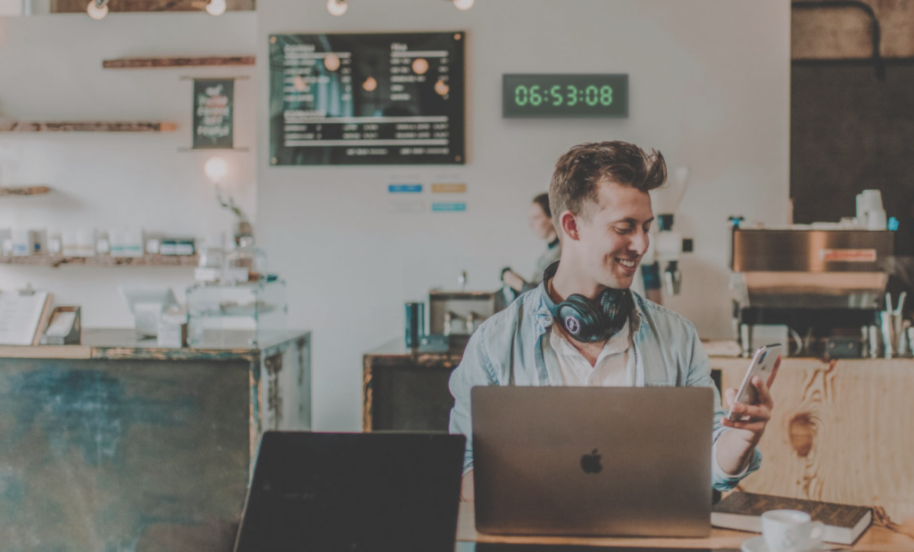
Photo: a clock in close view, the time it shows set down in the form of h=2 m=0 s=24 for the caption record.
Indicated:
h=6 m=53 s=8
